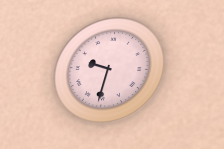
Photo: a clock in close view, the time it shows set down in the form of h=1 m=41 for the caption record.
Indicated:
h=9 m=31
